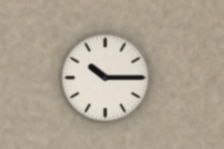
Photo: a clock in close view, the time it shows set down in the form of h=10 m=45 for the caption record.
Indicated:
h=10 m=15
